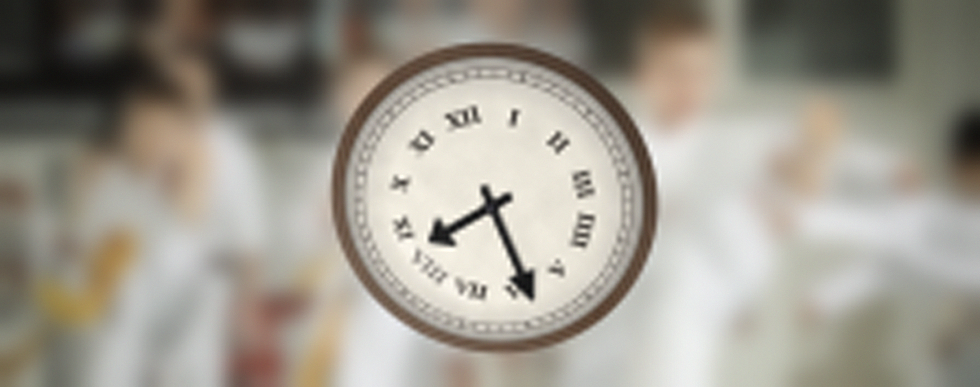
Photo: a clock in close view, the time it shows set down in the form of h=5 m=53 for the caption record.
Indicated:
h=8 m=29
